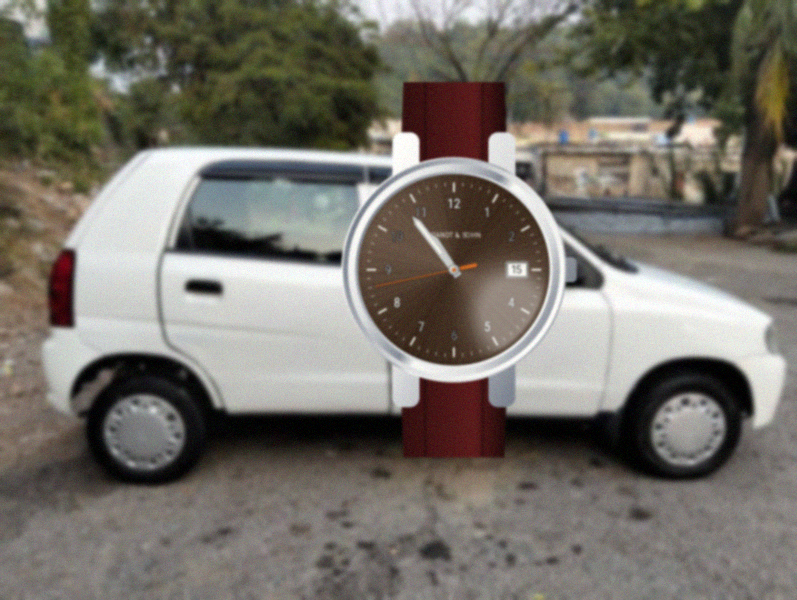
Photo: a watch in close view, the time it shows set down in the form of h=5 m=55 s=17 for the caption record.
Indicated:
h=10 m=53 s=43
